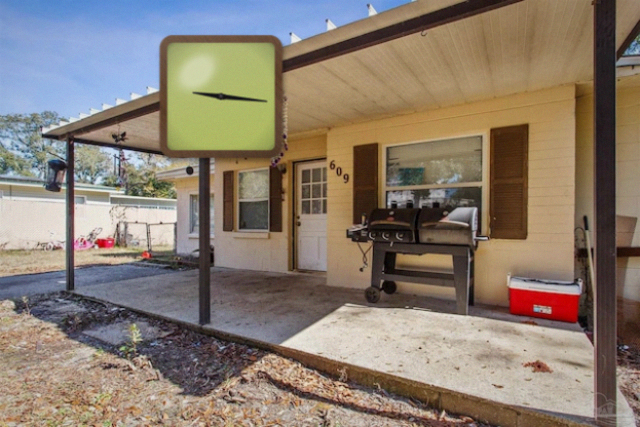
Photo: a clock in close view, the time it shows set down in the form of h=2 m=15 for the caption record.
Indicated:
h=9 m=16
